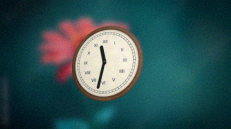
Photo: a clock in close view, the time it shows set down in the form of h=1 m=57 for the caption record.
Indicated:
h=11 m=32
